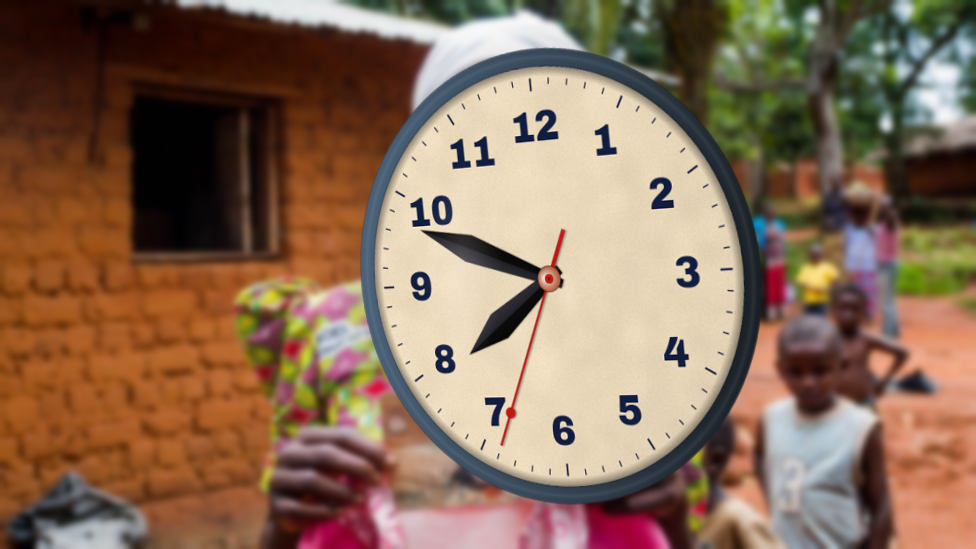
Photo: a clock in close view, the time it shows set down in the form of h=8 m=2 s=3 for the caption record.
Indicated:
h=7 m=48 s=34
